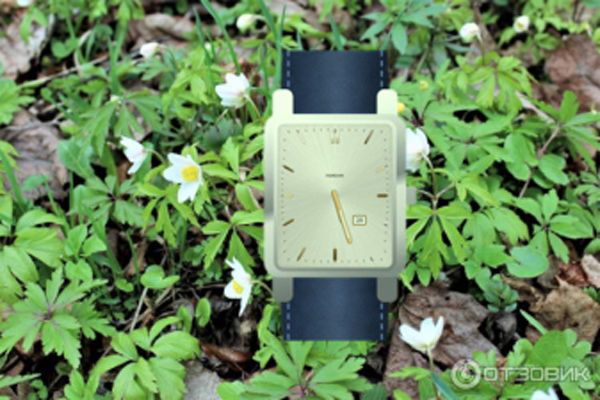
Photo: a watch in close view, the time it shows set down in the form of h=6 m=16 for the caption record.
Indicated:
h=5 m=27
